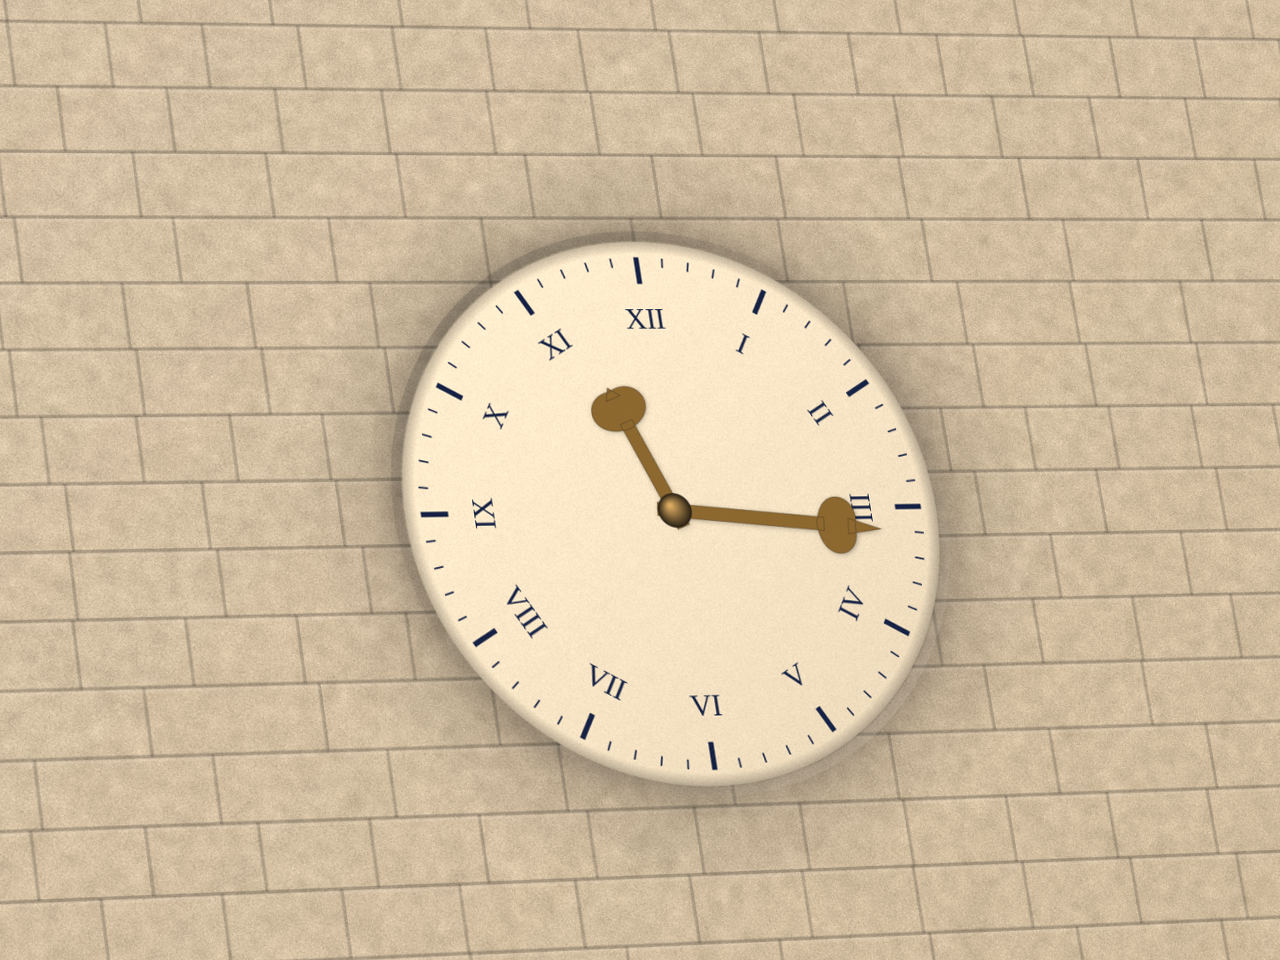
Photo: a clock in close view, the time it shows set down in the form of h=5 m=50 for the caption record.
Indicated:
h=11 m=16
